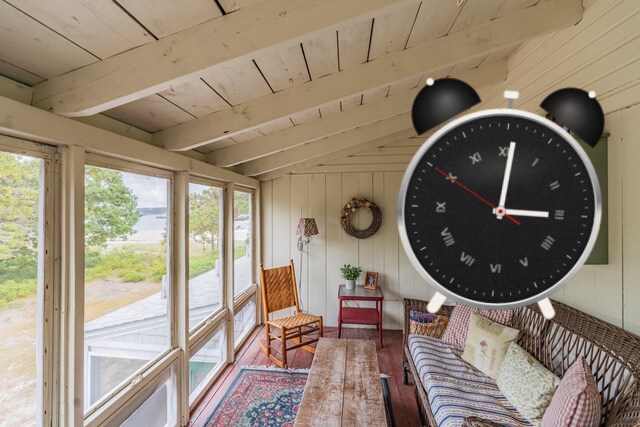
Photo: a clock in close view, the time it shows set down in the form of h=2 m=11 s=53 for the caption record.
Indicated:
h=3 m=0 s=50
